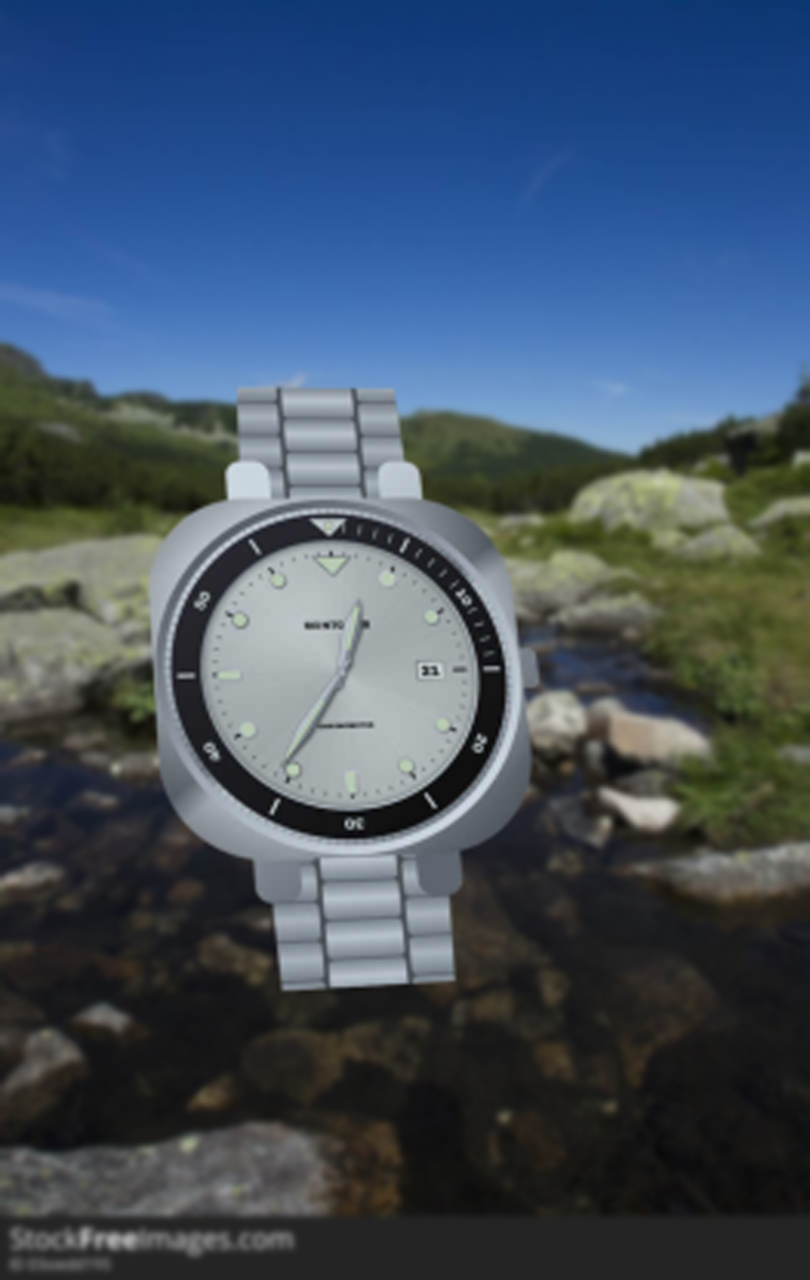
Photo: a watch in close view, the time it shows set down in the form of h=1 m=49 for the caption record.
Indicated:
h=12 m=36
